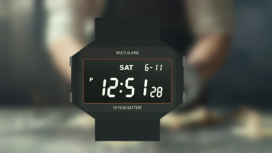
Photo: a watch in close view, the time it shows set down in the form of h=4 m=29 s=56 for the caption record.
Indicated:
h=12 m=51 s=28
